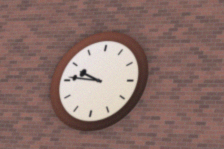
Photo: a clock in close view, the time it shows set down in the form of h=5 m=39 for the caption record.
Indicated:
h=9 m=46
